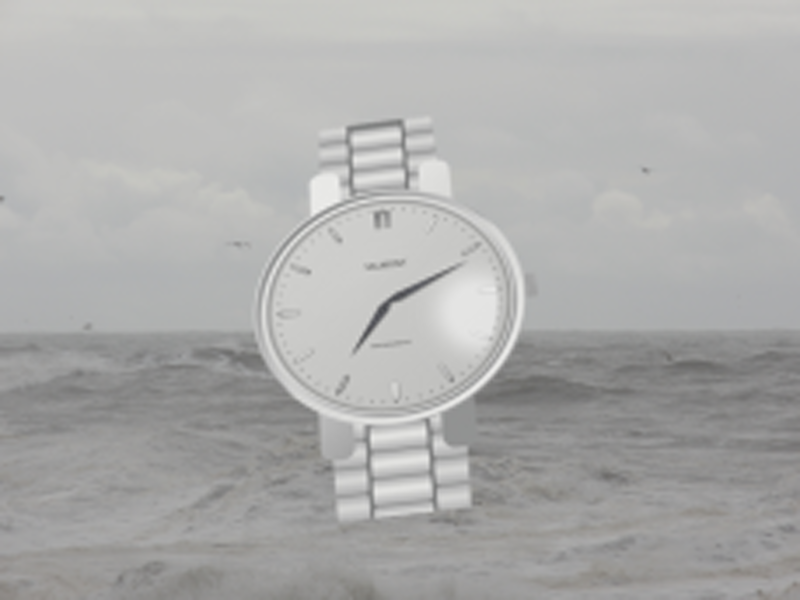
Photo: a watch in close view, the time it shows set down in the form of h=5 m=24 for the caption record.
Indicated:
h=7 m=11
